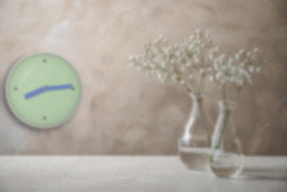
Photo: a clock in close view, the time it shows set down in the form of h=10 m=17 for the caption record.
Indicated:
h=8 m=14
